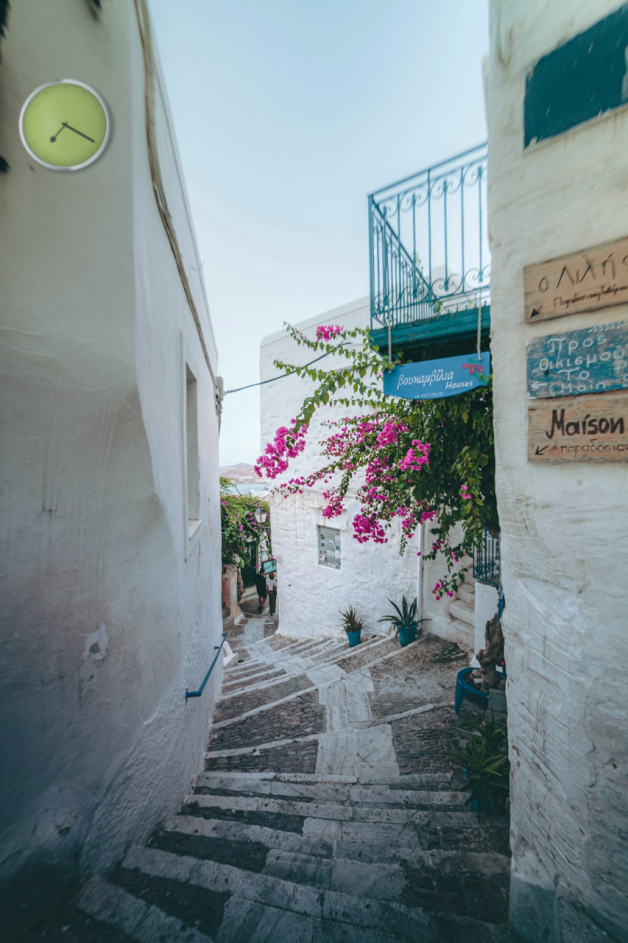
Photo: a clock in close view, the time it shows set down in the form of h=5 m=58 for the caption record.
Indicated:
h=7 m=20
